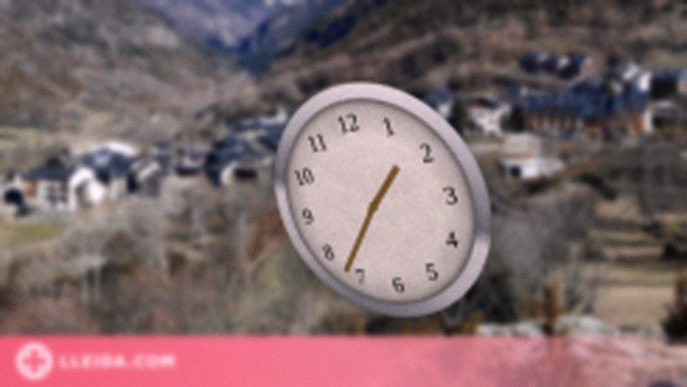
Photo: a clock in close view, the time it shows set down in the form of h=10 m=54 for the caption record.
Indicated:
h=1 m=37
